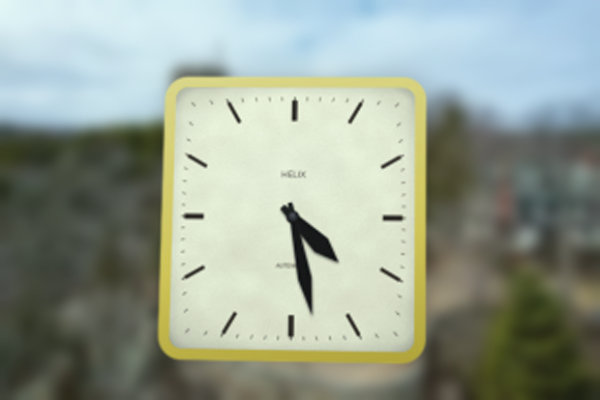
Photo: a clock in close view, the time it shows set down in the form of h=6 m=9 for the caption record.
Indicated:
h=4 m=28
